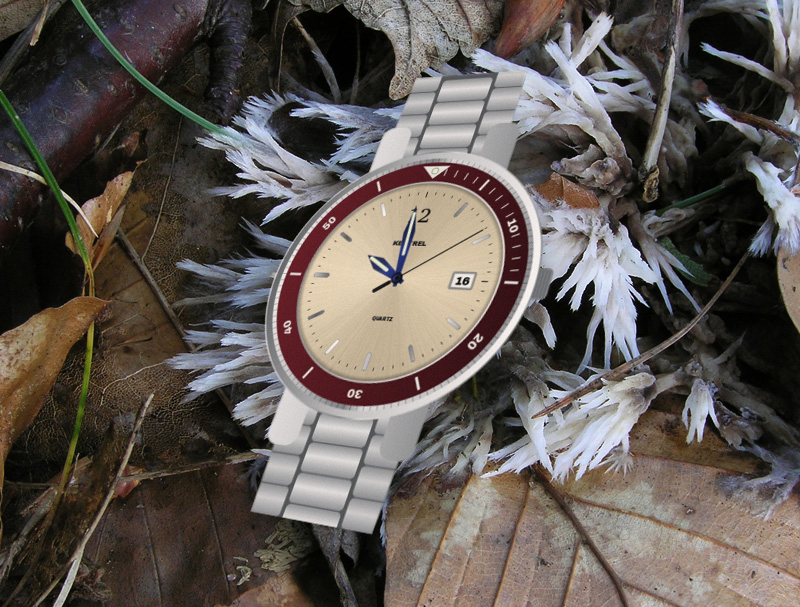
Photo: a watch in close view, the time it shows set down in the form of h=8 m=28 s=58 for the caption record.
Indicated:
h=9 m=59 s=9
